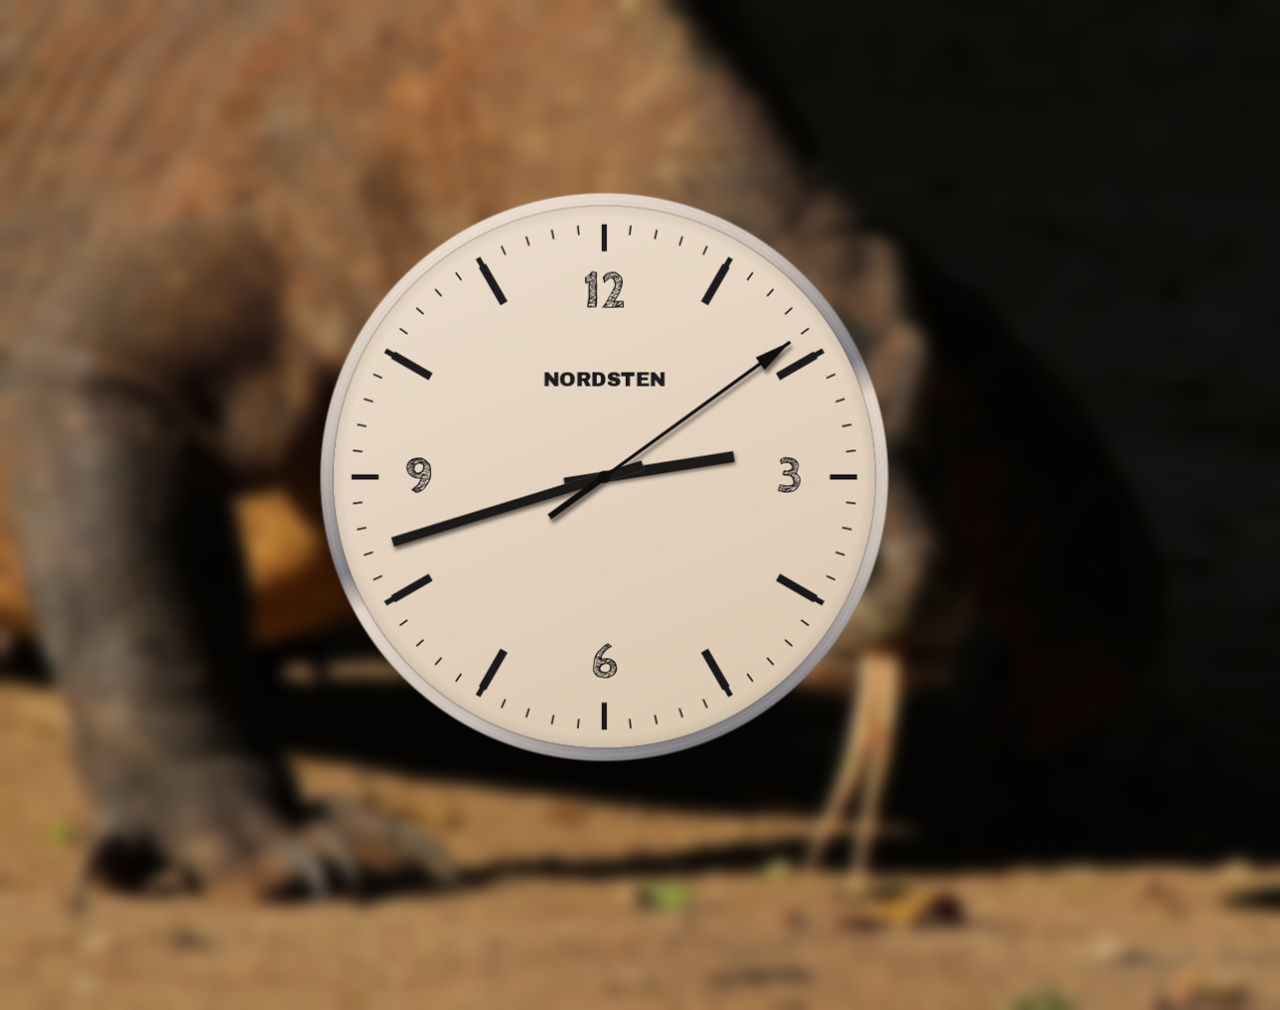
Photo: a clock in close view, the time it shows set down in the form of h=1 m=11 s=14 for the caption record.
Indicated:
h=2 m=42 s=9
